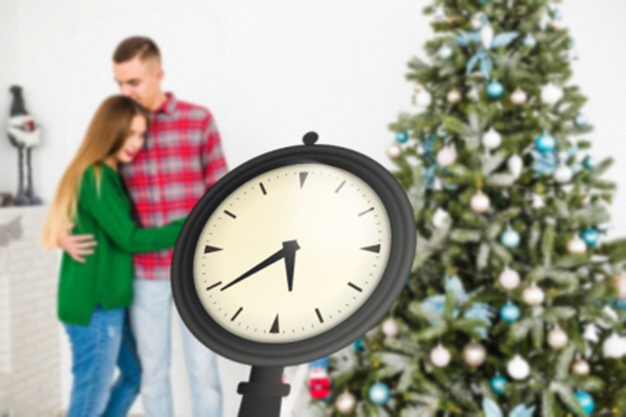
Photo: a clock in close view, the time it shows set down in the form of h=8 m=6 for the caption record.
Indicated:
h=5 m=39
